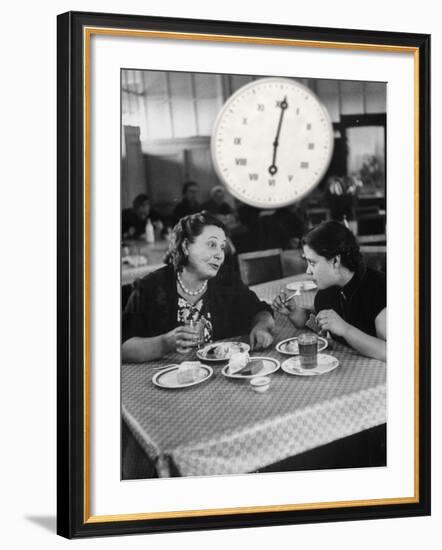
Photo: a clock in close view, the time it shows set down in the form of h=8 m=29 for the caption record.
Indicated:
h=6 m=1
